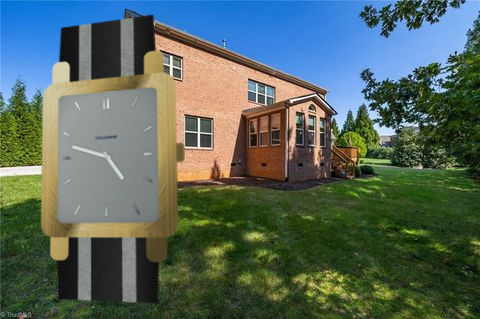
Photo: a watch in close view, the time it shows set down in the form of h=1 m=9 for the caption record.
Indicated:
h=4 m=48
